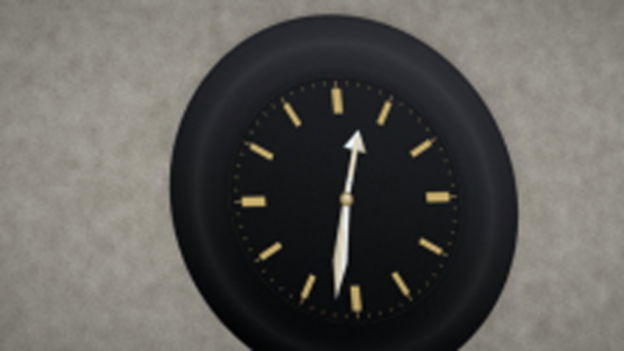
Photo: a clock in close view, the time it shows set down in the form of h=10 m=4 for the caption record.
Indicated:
h=12 m=32
